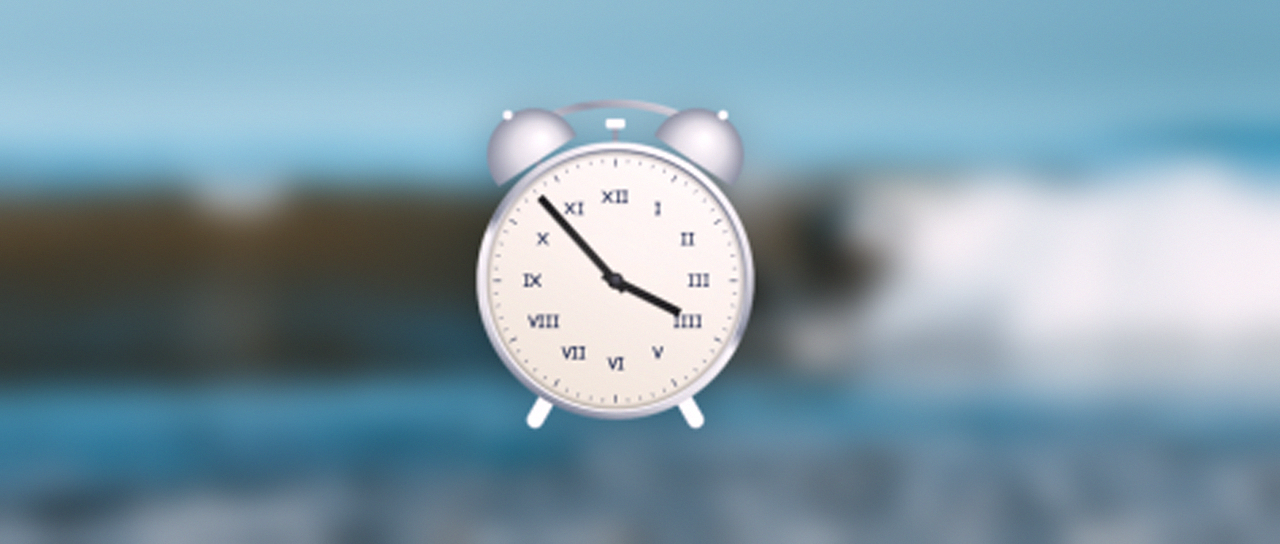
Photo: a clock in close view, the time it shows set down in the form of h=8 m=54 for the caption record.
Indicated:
h=3 m=53
